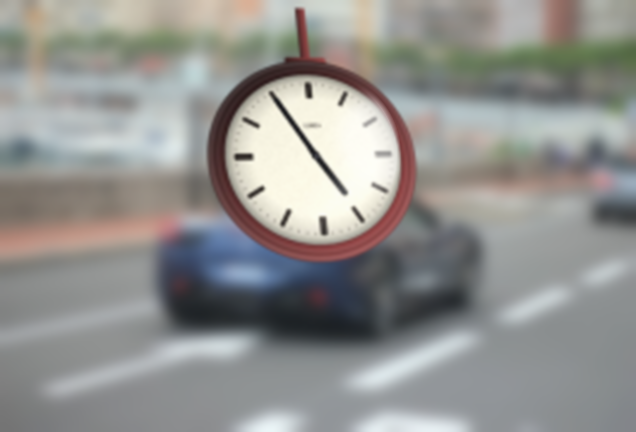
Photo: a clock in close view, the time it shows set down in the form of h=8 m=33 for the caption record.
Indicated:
h=4 m=55
